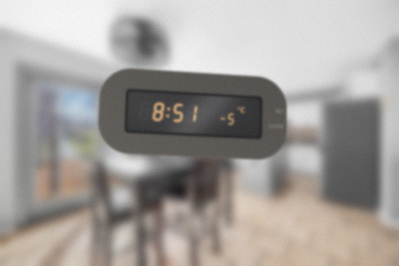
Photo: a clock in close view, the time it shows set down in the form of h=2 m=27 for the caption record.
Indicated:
h=8 m=51
